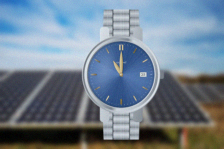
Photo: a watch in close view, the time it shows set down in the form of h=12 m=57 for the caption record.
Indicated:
h=11 m=0
